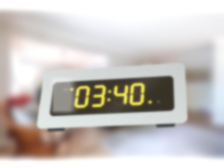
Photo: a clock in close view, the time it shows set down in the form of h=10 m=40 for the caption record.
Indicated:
h=3 m=40
